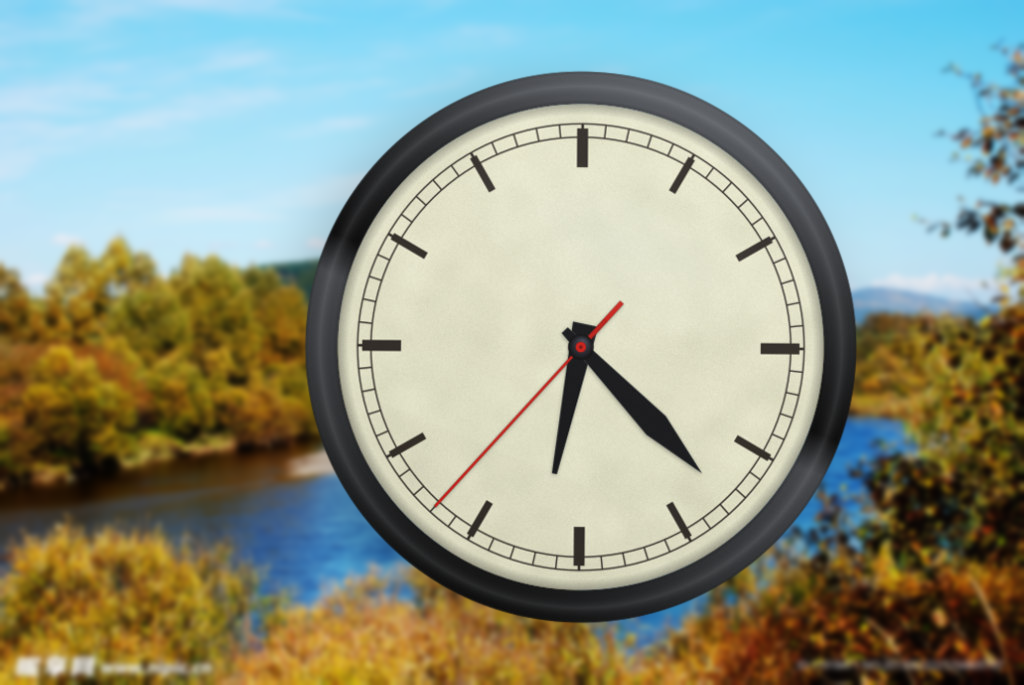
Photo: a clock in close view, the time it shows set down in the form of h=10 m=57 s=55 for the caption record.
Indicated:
h=6 m=22 s=37
